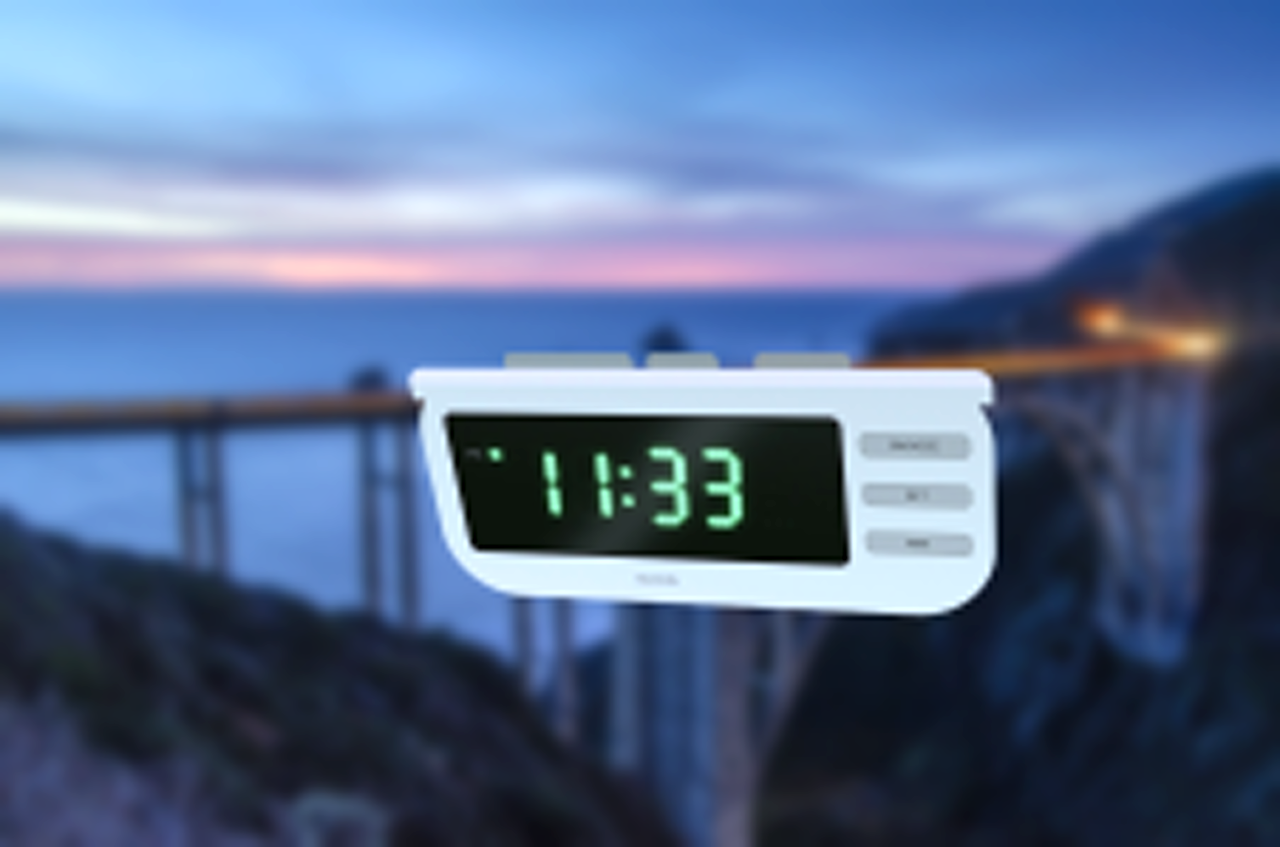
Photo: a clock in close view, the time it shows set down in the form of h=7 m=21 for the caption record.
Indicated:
h=11 m=33
